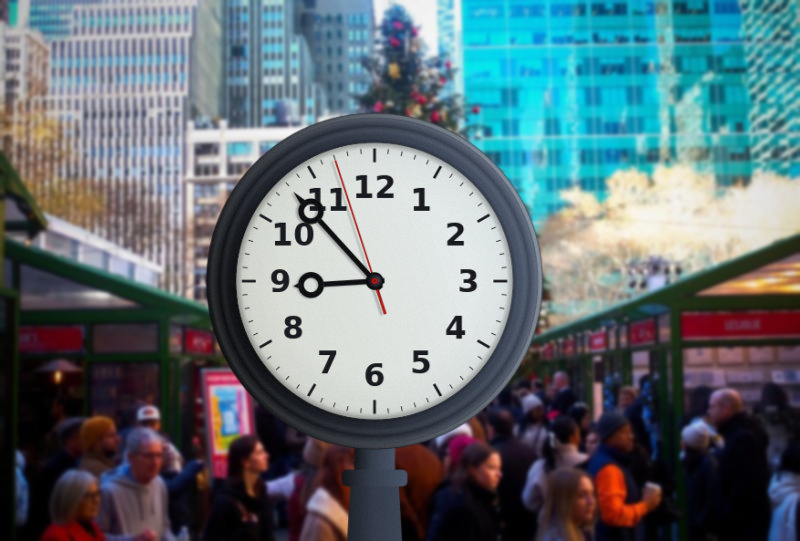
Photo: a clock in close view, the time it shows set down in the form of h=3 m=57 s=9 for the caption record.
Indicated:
h=8 m=52 s=57
